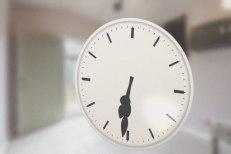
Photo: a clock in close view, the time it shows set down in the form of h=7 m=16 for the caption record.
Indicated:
h=6 m=31
